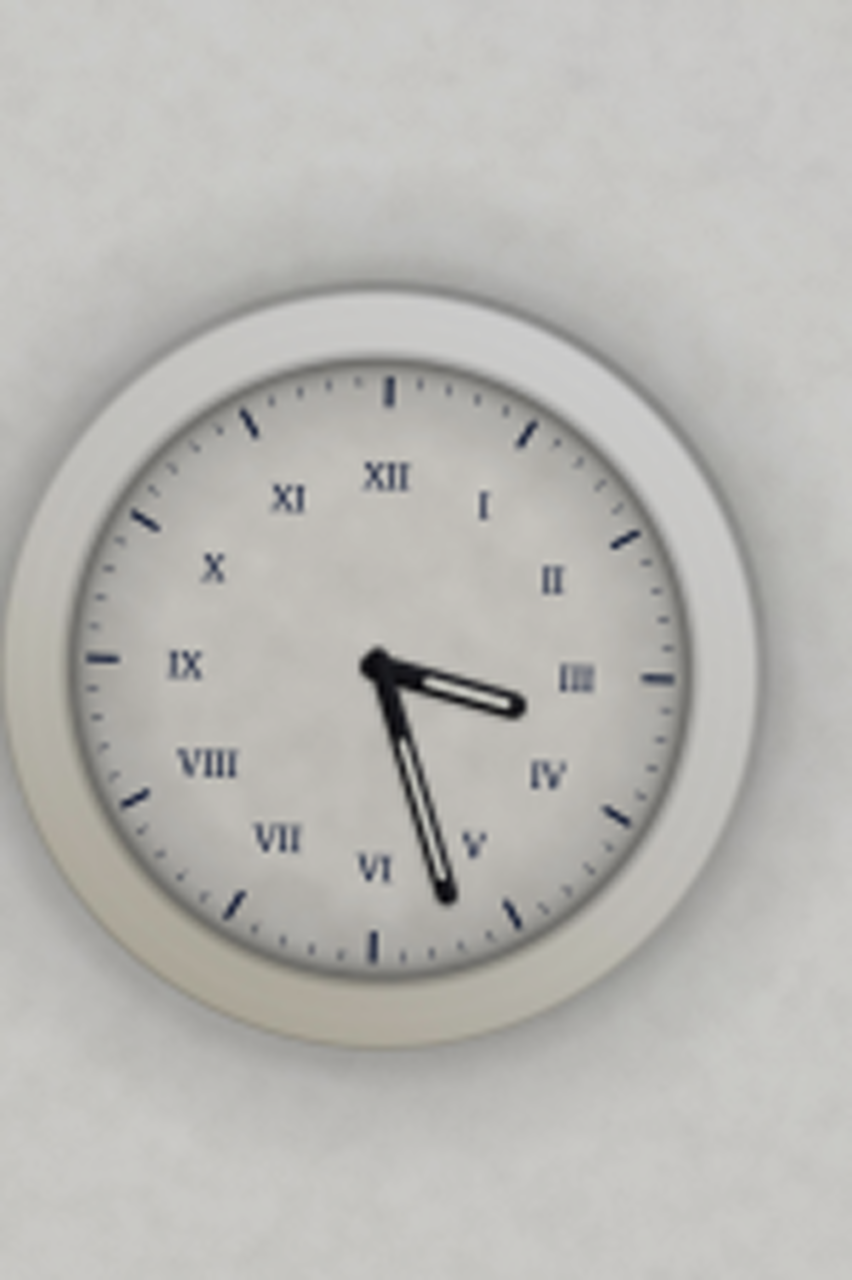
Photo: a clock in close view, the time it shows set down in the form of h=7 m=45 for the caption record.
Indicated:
h=3 m=27
